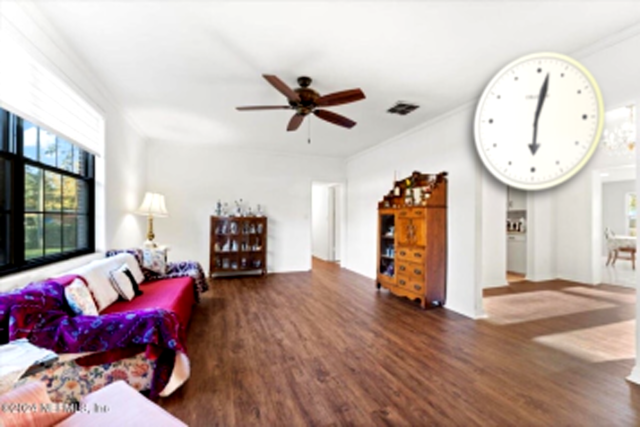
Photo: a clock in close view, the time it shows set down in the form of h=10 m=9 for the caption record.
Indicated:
h=6 m=2
